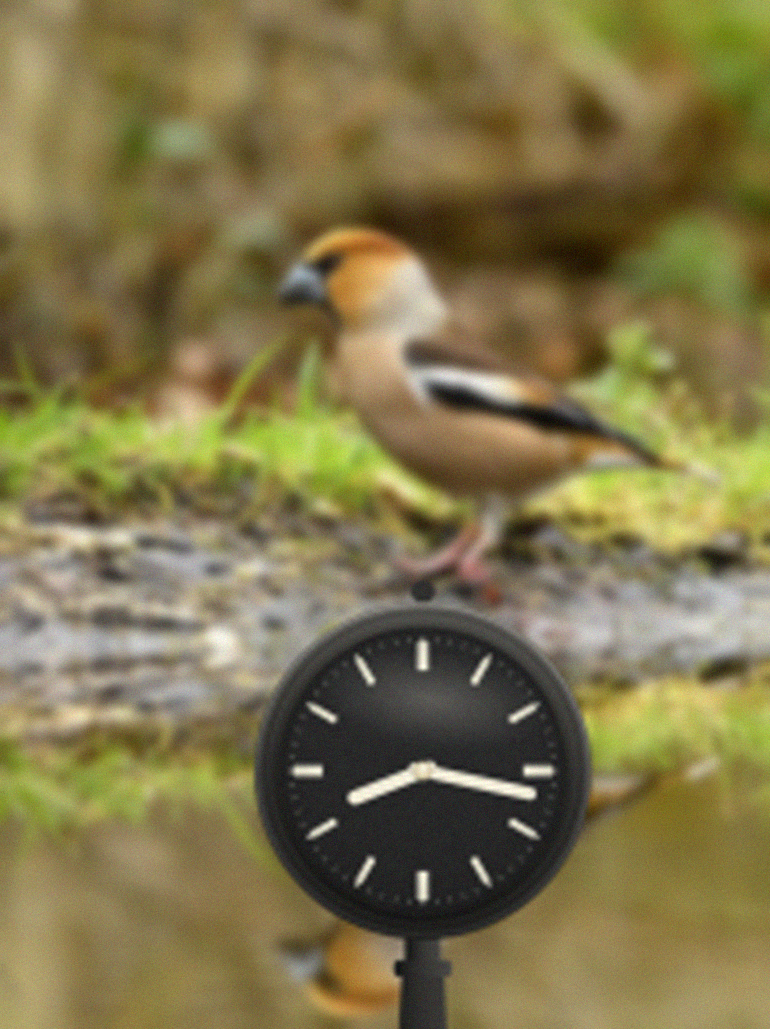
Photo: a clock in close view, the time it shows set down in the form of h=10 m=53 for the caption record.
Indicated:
h=8 m=17
